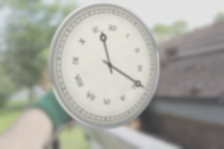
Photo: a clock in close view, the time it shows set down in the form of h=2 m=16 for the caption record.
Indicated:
h=11 m=19
